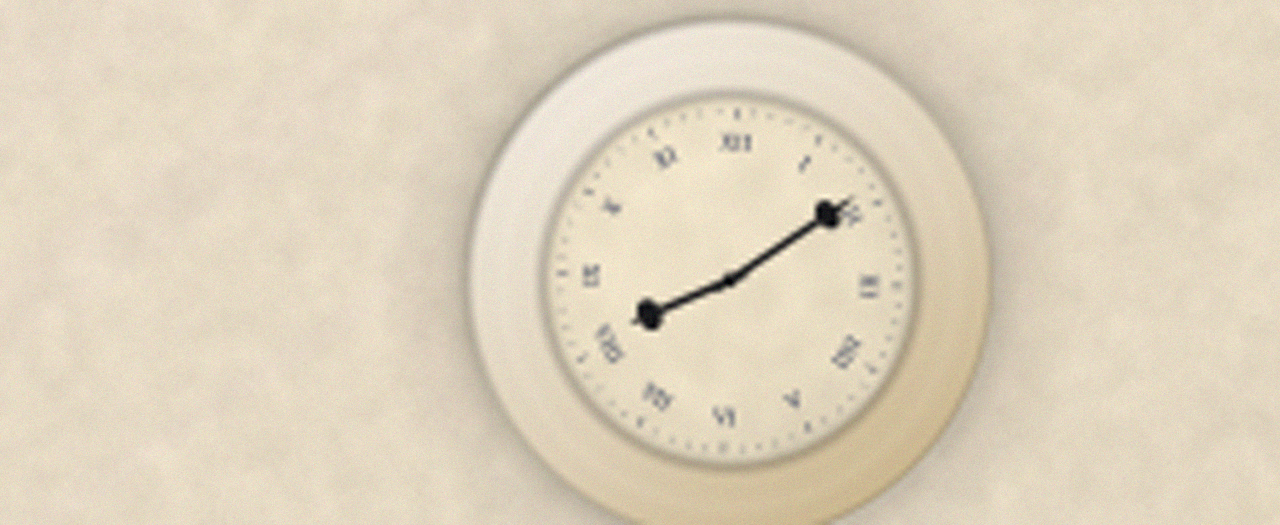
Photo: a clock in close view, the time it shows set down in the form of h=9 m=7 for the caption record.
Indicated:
h=8 m=9
